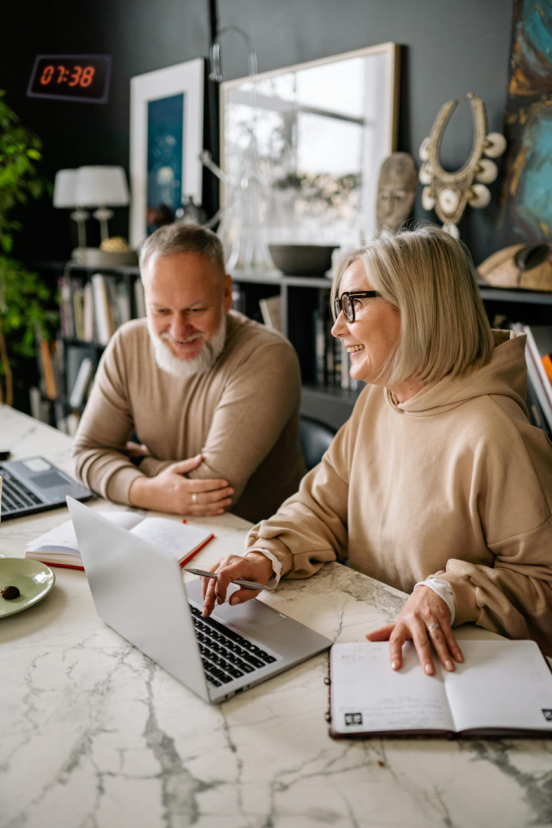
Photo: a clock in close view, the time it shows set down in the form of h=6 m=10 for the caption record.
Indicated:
h=7 m=38
